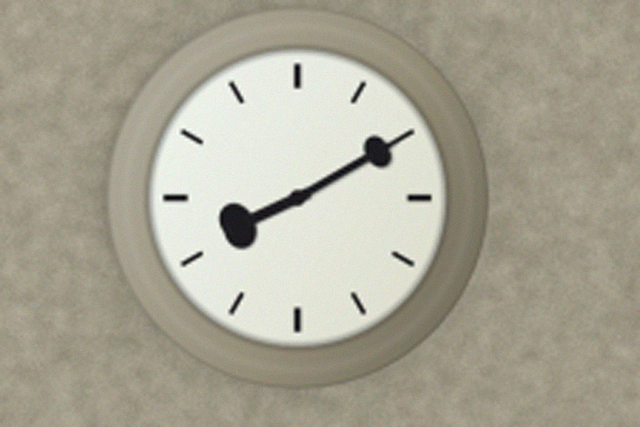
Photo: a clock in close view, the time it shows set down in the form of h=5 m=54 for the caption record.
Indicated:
h=8 m=10
